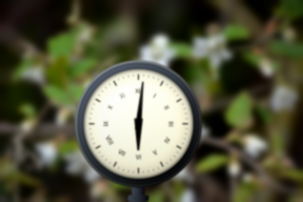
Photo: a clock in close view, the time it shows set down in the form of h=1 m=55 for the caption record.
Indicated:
h=6 m=1
